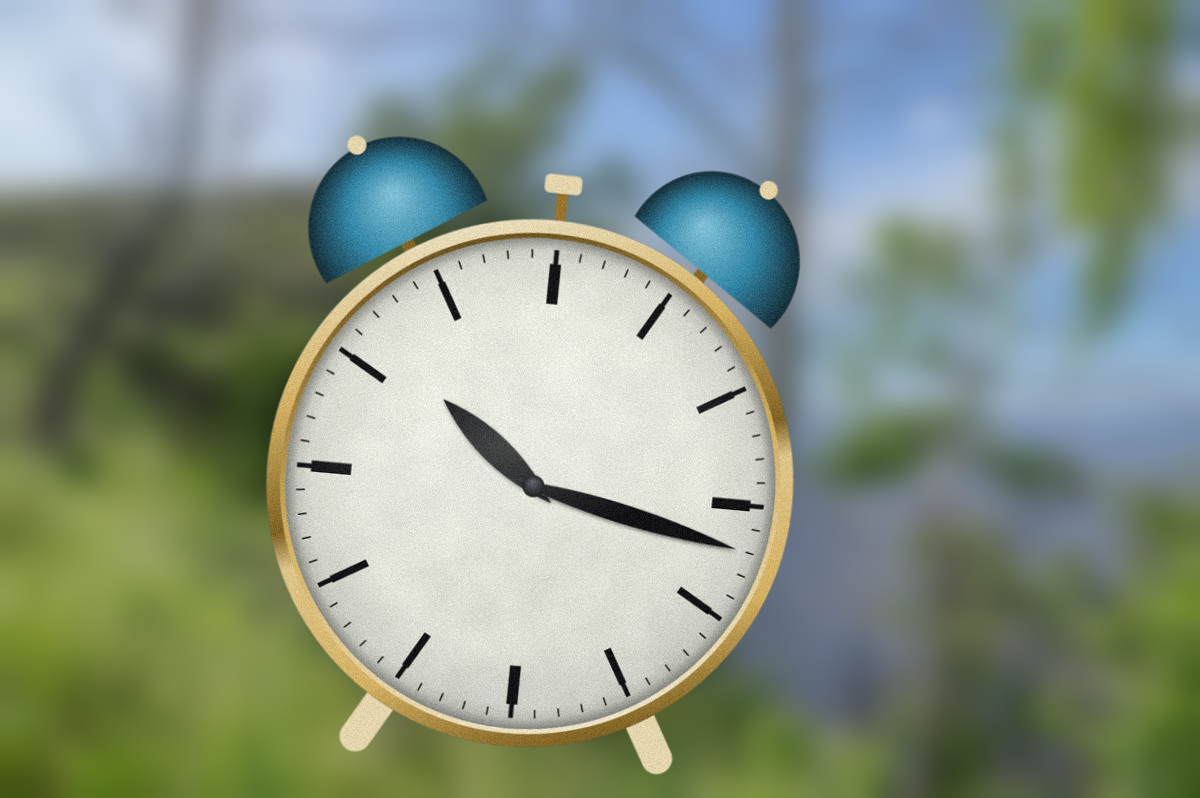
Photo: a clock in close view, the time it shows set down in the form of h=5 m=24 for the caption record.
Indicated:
h=10 m=17
